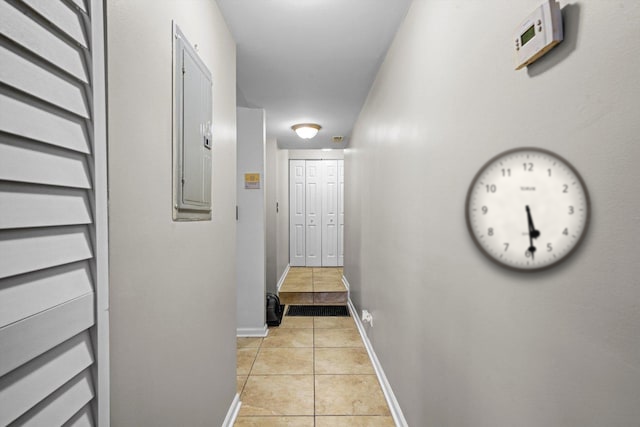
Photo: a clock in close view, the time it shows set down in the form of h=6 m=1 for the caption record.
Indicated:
h=5 m=29
